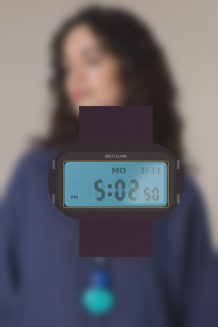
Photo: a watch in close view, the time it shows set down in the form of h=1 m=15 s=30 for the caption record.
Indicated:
h=5 m=2 s=50
